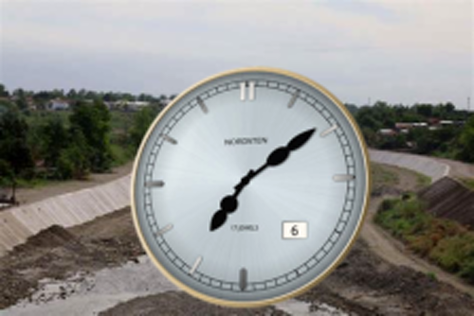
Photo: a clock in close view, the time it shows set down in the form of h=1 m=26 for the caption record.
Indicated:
h=7 m=9
